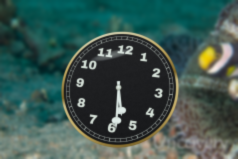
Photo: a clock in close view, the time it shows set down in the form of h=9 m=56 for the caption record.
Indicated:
h=5 m=29
